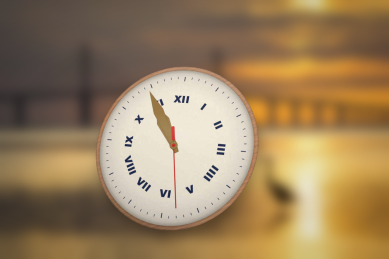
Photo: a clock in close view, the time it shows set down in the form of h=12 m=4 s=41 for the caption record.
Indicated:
h=10 m=54 s=28
